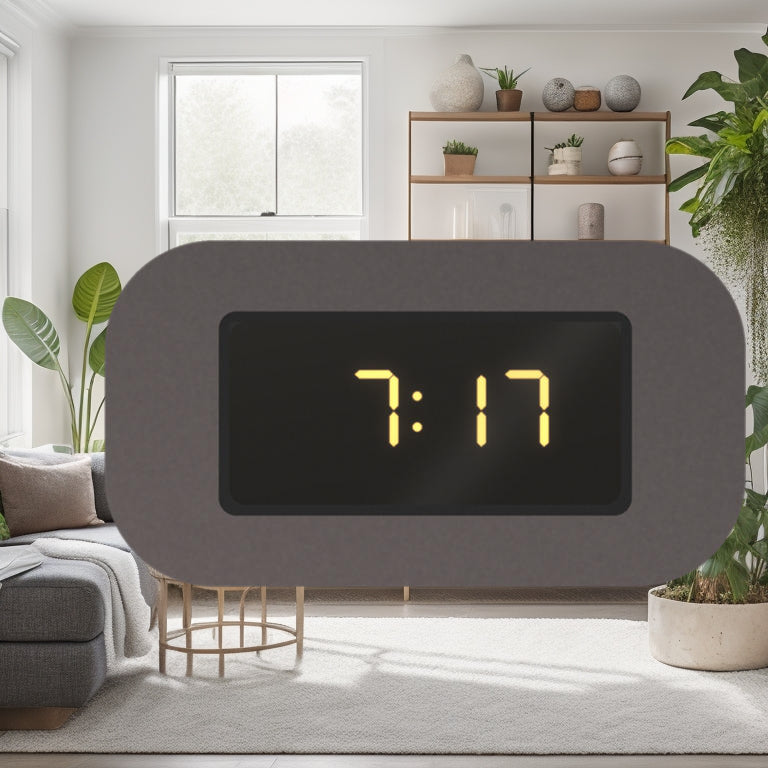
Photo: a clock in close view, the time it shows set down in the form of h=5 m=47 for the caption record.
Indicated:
h=7 m=17
